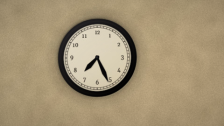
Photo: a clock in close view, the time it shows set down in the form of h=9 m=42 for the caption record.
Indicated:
h=7 m=26
